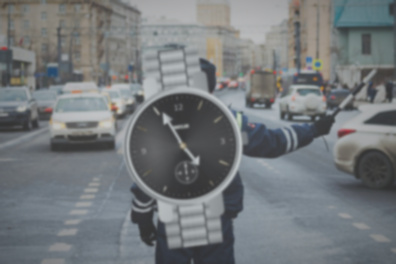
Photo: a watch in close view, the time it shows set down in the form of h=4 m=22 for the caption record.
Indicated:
h=4 m=56
